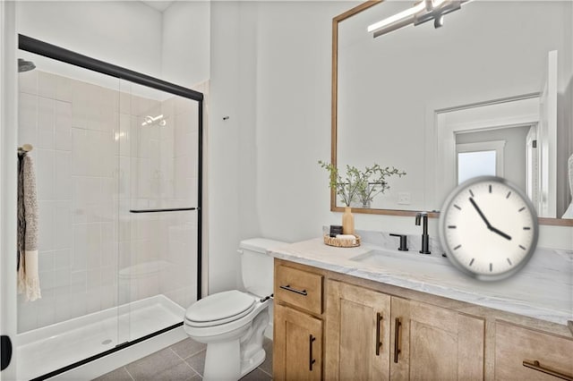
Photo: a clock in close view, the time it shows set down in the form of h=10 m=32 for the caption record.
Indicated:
h=3 m=54
